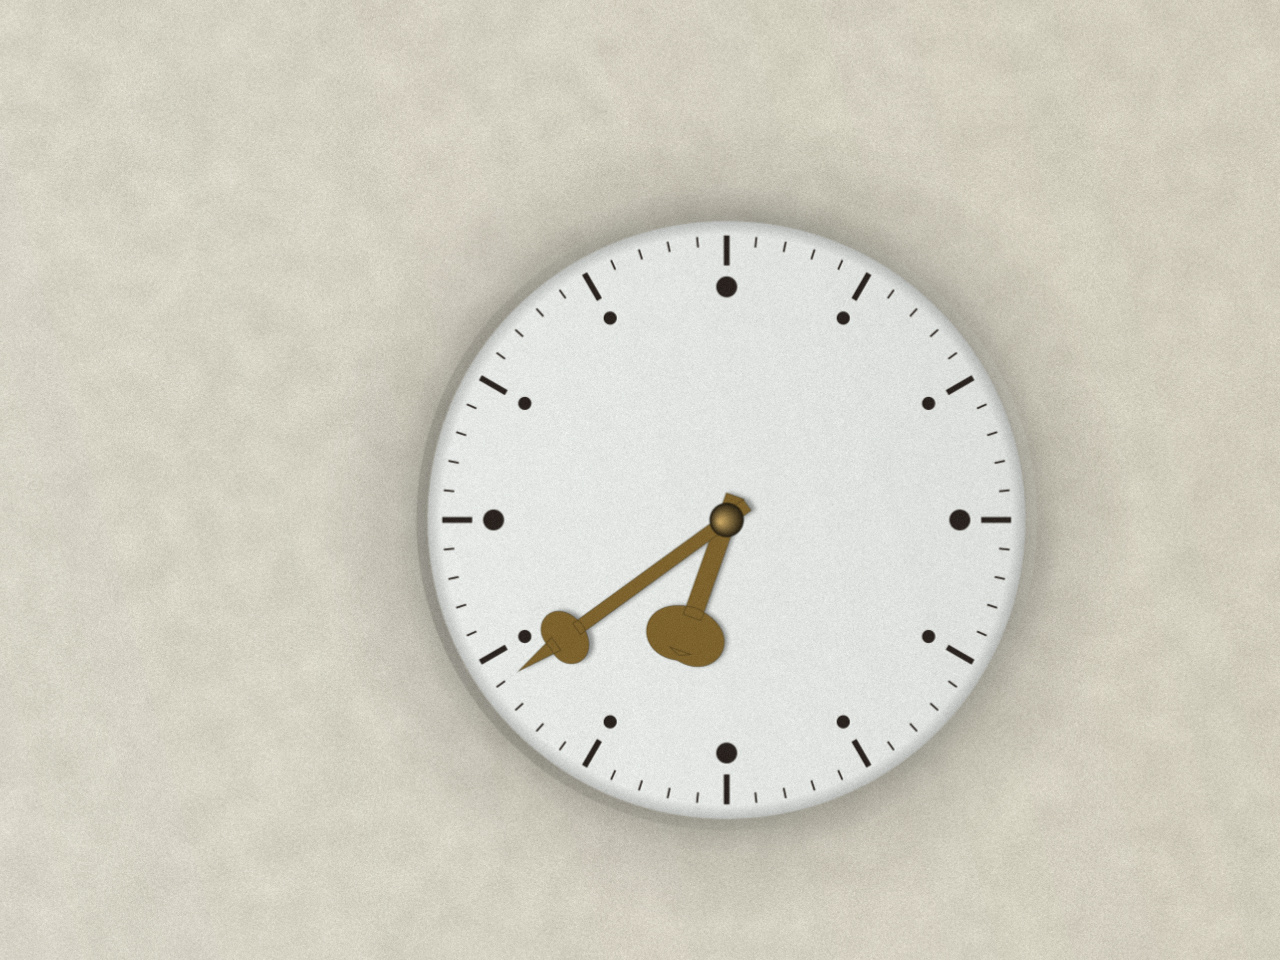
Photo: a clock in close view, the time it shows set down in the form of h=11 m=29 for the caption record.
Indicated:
h=6 m=39
